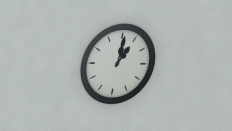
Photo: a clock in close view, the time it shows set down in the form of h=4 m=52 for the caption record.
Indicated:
h=1 m=1
